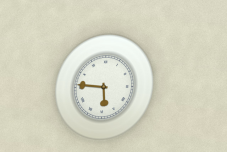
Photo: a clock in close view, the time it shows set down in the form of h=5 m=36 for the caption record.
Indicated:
h=5 m=46
